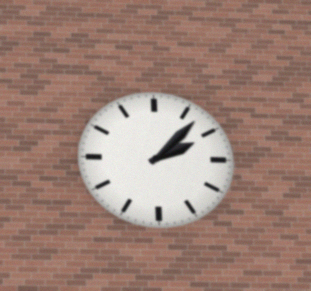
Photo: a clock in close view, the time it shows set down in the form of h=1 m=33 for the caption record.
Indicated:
h=2 m=7
